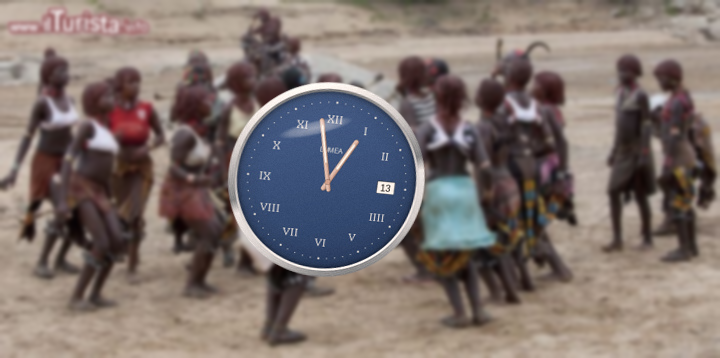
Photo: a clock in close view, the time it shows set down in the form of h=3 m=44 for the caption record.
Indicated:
h=12 m=58
